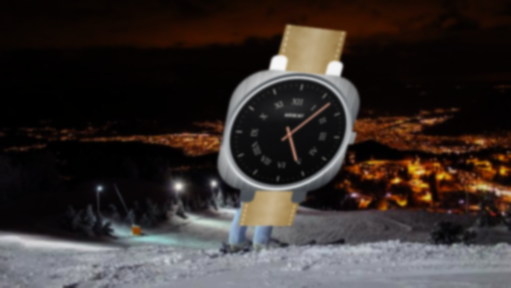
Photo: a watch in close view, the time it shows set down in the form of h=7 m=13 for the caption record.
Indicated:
h=5 m=7
